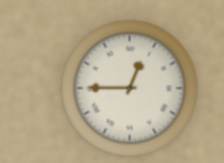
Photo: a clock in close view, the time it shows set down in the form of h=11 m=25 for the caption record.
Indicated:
h=12 m=45
